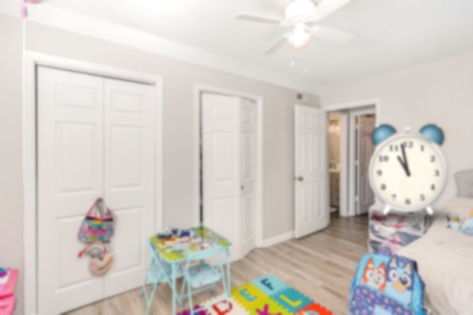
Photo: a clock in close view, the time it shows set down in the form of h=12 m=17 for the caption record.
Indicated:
h=10 m=58
